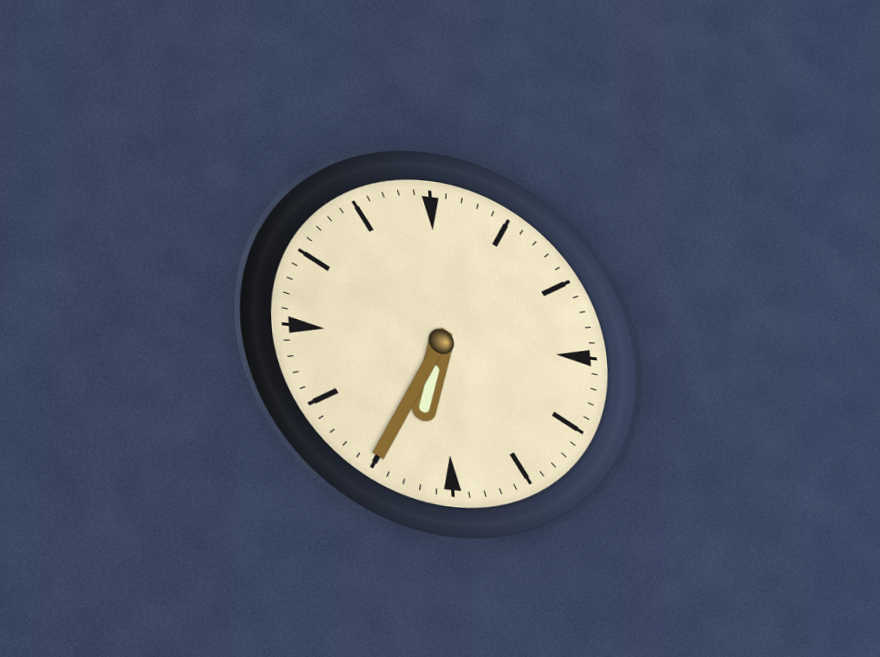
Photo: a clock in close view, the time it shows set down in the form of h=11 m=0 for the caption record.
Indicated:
h=6 m=35
